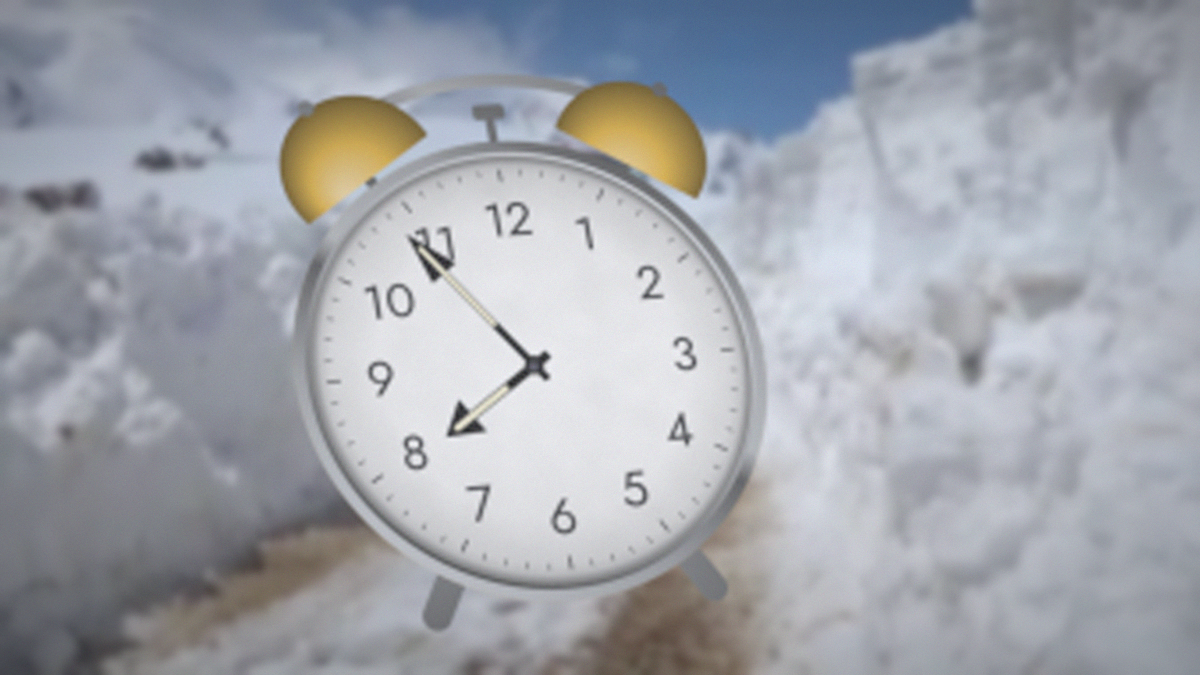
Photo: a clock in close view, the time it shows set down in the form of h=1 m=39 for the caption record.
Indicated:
h=7 m=54
